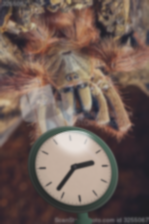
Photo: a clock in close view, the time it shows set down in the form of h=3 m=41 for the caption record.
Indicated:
h=2 m=37
